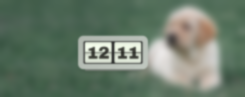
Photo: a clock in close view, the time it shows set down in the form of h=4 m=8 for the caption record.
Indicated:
h=12 m=11
